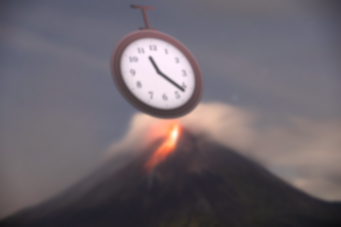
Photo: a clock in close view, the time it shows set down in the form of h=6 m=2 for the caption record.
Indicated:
h=11 m=22
